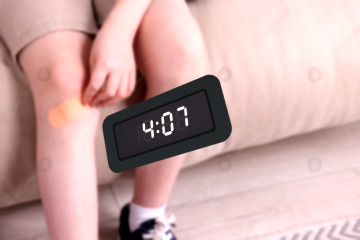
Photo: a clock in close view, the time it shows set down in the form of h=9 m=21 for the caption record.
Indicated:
h=4 m=7
